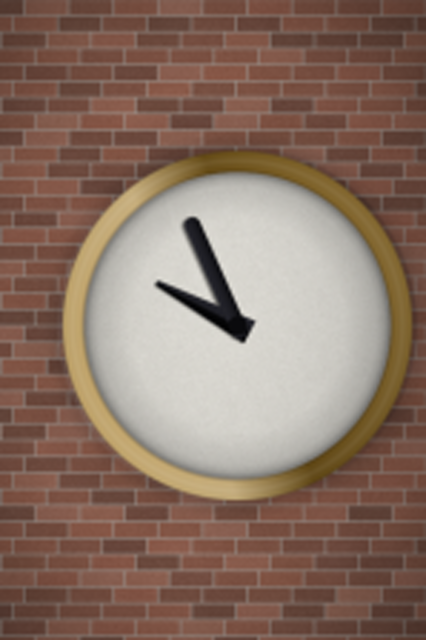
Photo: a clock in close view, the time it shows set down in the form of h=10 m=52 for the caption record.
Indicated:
h=9 m=56
